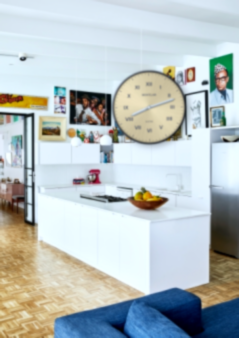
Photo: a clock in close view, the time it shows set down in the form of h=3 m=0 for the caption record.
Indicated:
h=8 m=12
